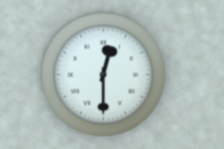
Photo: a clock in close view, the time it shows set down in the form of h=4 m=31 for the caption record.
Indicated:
h=12 m=30
